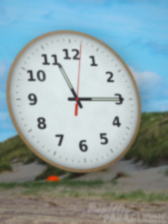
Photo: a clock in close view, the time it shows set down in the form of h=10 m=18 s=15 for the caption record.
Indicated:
h=11 m=15 s=2
